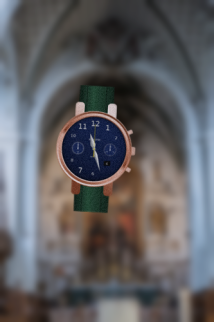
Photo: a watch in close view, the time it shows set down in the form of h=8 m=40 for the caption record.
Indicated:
h=11 m=27
